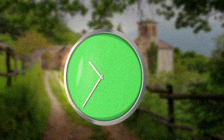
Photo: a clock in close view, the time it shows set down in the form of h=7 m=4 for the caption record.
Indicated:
h=10 m=36
